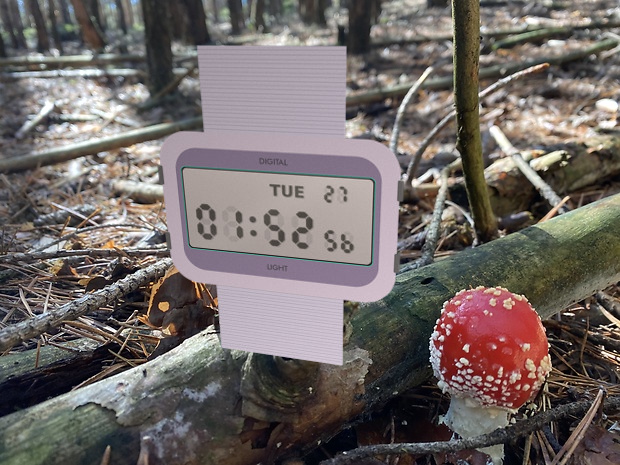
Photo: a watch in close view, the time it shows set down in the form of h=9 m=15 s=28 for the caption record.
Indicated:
h=1 m=52 s=56
